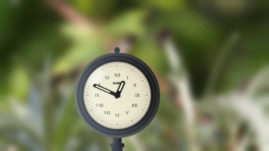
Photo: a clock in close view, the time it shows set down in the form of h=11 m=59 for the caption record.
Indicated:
h=12 m=49
